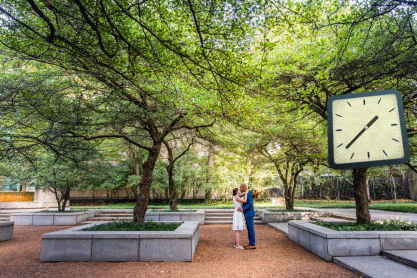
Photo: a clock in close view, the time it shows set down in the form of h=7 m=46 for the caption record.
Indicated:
h=1 m=38
